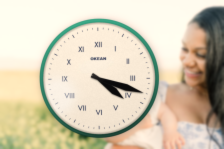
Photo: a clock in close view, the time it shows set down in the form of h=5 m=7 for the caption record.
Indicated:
h=4 m=18
